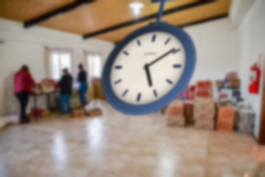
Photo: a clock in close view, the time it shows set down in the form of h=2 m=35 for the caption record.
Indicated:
h=5 m=9
